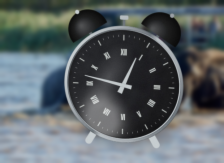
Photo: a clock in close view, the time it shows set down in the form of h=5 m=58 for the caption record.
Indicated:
h=12 m=47
